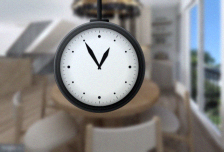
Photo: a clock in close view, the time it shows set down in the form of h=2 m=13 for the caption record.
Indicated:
h=12 m=55
